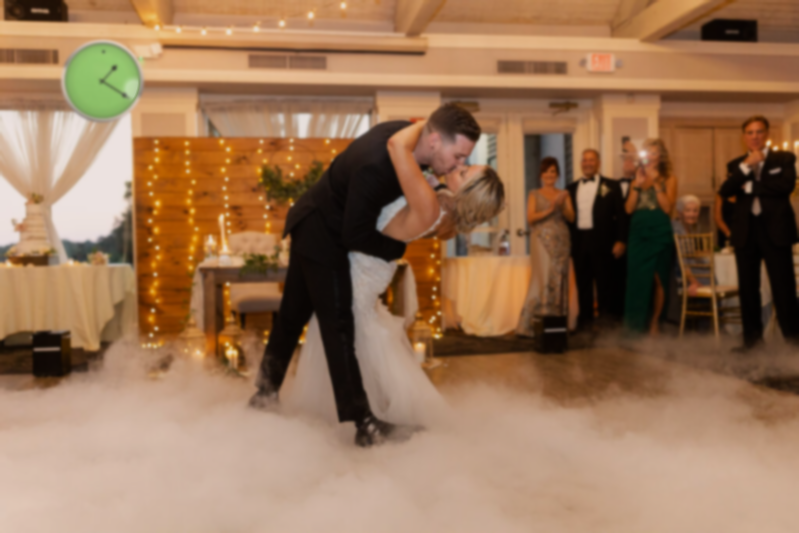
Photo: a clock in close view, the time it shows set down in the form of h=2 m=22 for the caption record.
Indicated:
h=1 m=20
